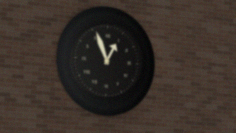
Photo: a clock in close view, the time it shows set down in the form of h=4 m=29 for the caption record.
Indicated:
h=12 m=56
